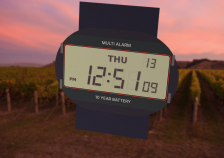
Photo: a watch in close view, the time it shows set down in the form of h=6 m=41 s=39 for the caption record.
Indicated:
h=12 m=51 s=9
